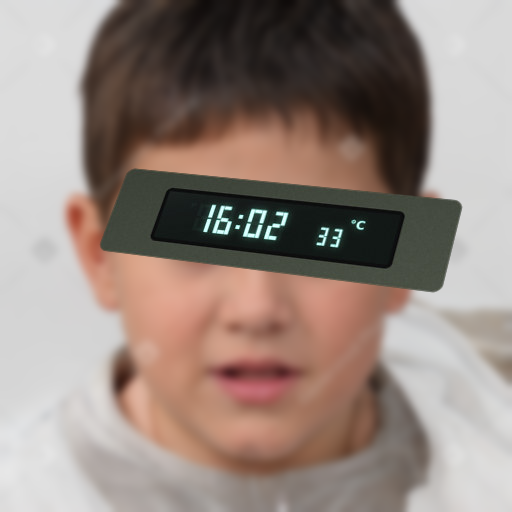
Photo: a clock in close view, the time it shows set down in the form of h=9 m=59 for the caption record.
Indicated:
h=16 m=2
